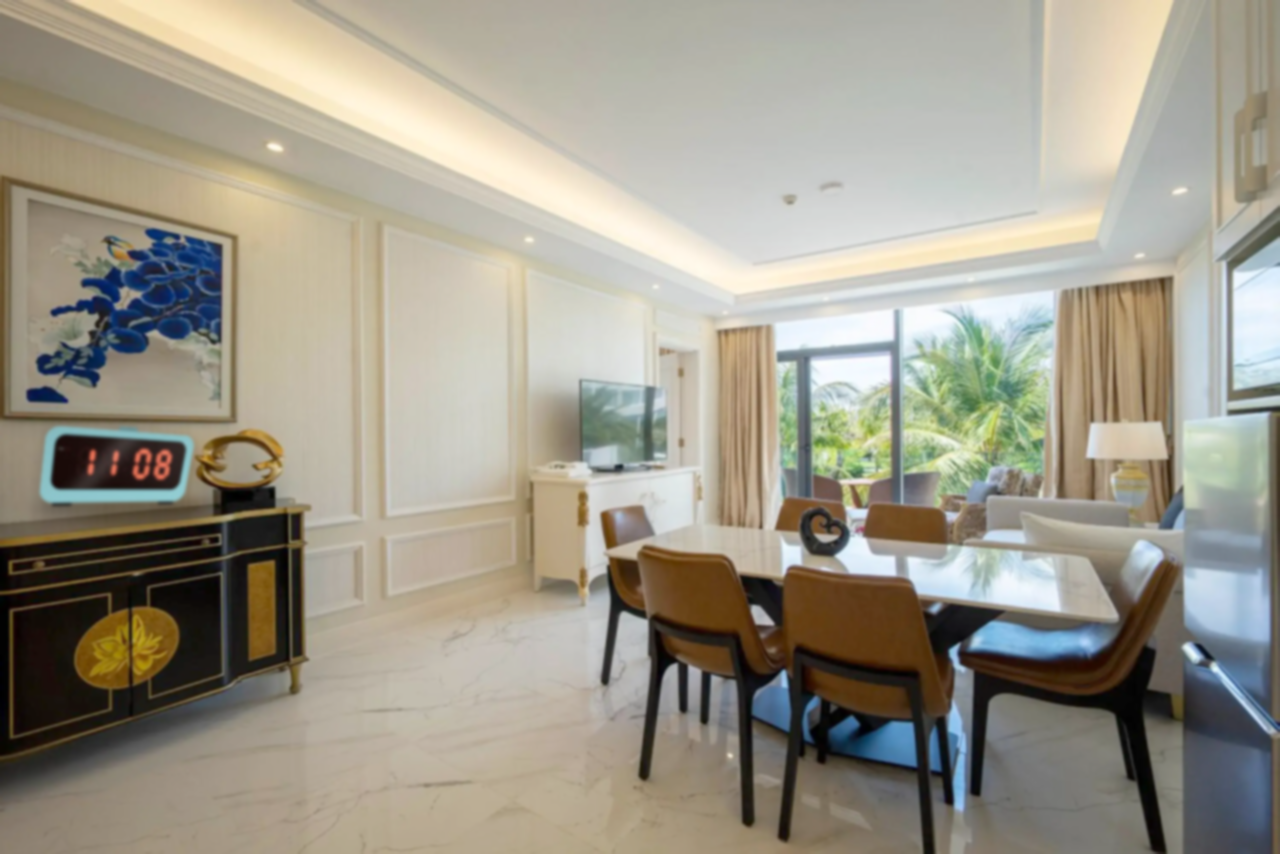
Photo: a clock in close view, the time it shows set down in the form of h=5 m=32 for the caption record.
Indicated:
h=11 m=8
